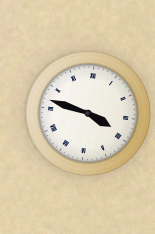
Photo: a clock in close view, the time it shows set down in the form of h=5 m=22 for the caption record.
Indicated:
h=3 m=47
